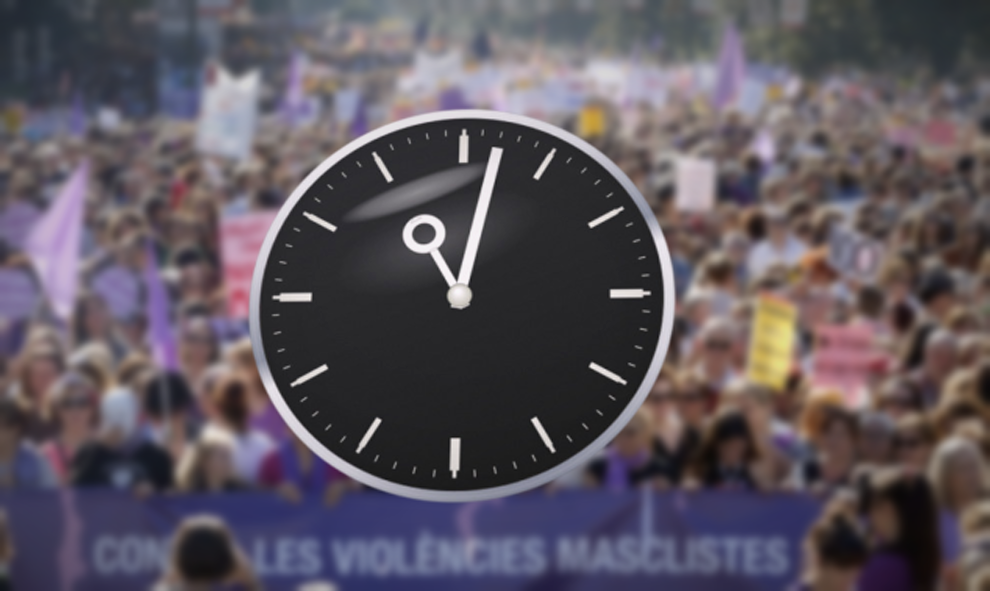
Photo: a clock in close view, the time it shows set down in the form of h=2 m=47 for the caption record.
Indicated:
h=11 m=2
